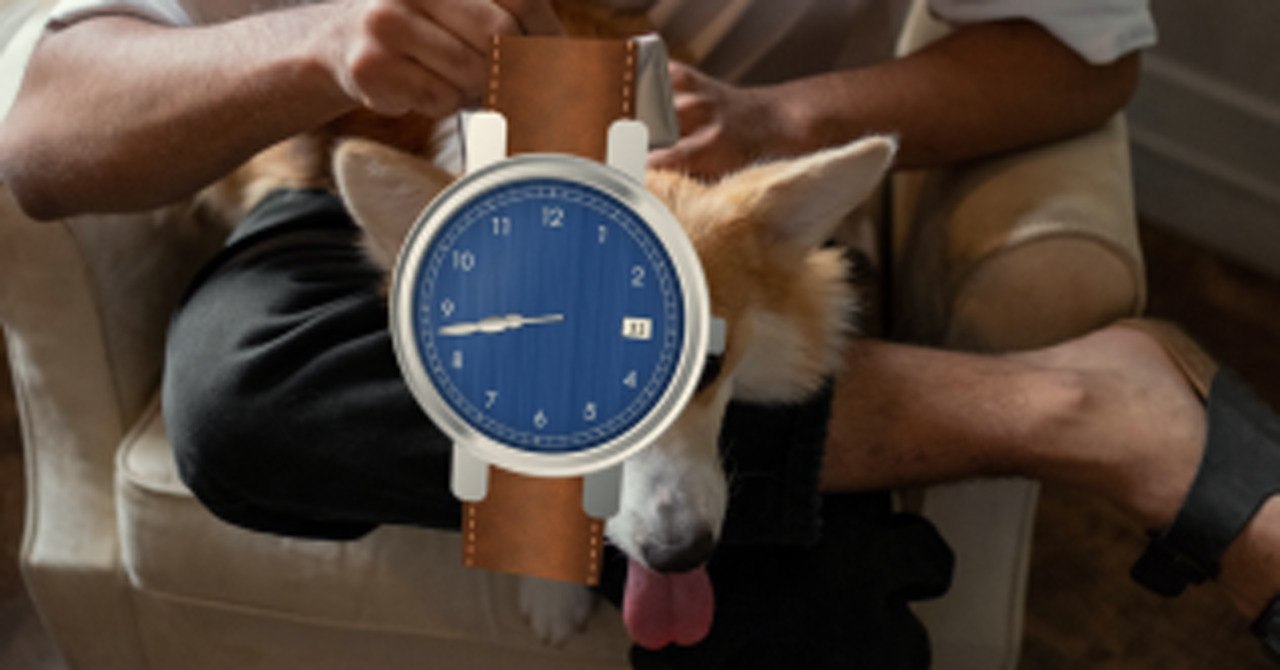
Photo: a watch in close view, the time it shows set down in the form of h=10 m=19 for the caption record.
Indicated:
h=8 m=43
